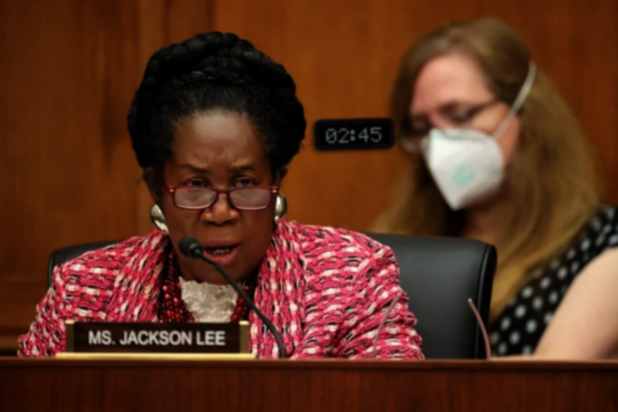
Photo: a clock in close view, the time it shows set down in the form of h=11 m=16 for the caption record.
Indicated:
h=2 m=45
